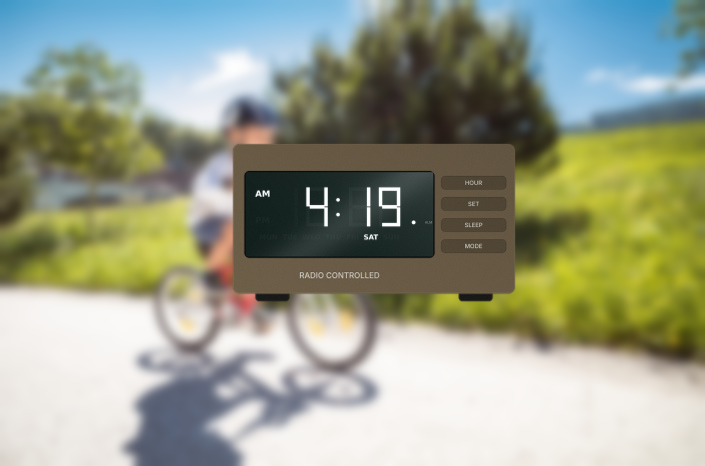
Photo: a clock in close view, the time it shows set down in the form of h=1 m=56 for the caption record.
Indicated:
h=4 m=19
